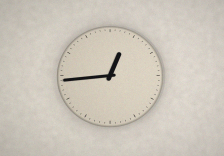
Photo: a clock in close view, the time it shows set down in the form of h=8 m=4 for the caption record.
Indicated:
h=12 m=44
